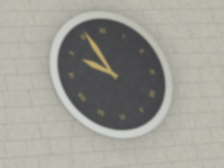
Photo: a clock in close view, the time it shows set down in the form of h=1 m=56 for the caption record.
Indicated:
h=9 m=56
